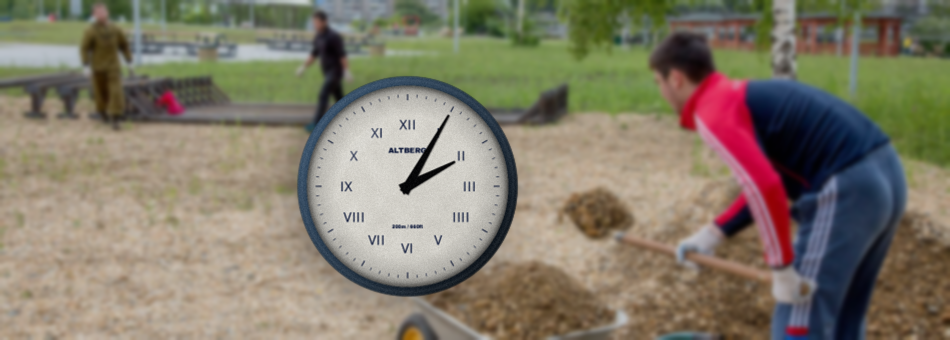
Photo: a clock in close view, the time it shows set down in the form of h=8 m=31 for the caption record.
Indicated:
h=2 m=5
